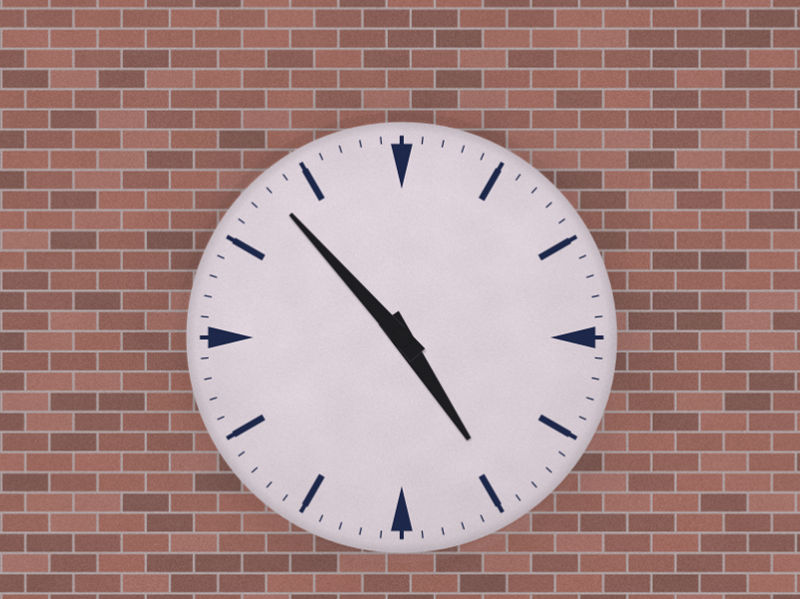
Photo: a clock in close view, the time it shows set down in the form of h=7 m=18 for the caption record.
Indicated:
h=4 m=53
